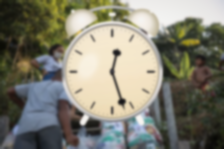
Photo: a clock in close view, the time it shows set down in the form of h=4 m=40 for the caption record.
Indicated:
h=12 m=27
